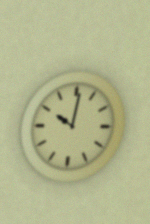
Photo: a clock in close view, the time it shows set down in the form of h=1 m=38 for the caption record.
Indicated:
h=10 m=1
